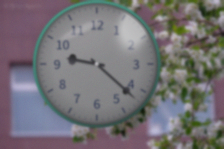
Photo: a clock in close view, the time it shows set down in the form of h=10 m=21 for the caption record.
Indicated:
h=9 m=22
